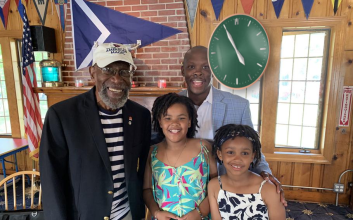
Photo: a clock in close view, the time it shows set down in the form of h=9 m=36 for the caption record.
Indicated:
h=4 m=55
